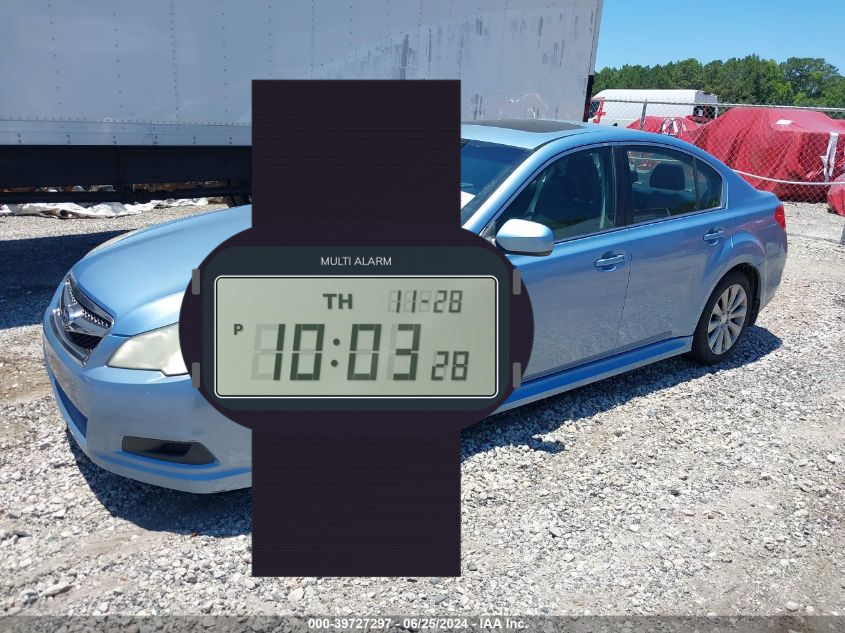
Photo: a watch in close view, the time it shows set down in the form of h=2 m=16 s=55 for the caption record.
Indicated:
h=10 m=3 s=28
